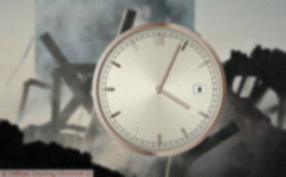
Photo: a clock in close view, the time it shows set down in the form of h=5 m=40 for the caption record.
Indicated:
h=4 m=4
